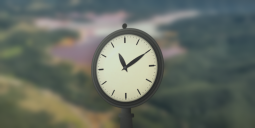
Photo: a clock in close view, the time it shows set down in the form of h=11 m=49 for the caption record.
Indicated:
h=11 m=10
